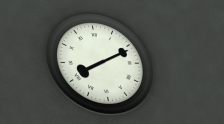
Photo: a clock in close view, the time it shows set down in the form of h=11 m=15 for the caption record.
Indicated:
h=8 m=11
